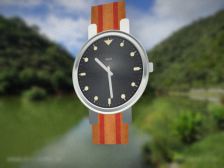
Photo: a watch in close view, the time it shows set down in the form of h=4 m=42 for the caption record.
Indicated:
h=10 m=29
